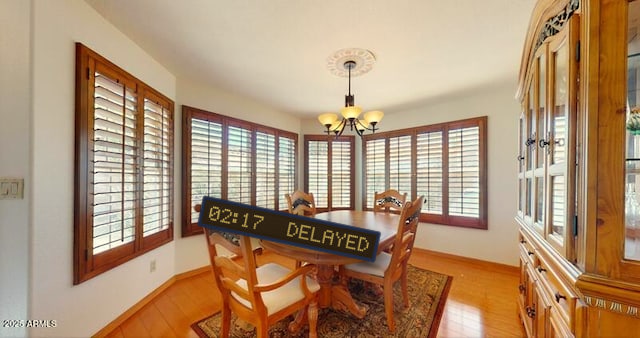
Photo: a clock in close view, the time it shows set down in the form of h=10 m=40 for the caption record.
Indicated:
h=2 m=17
